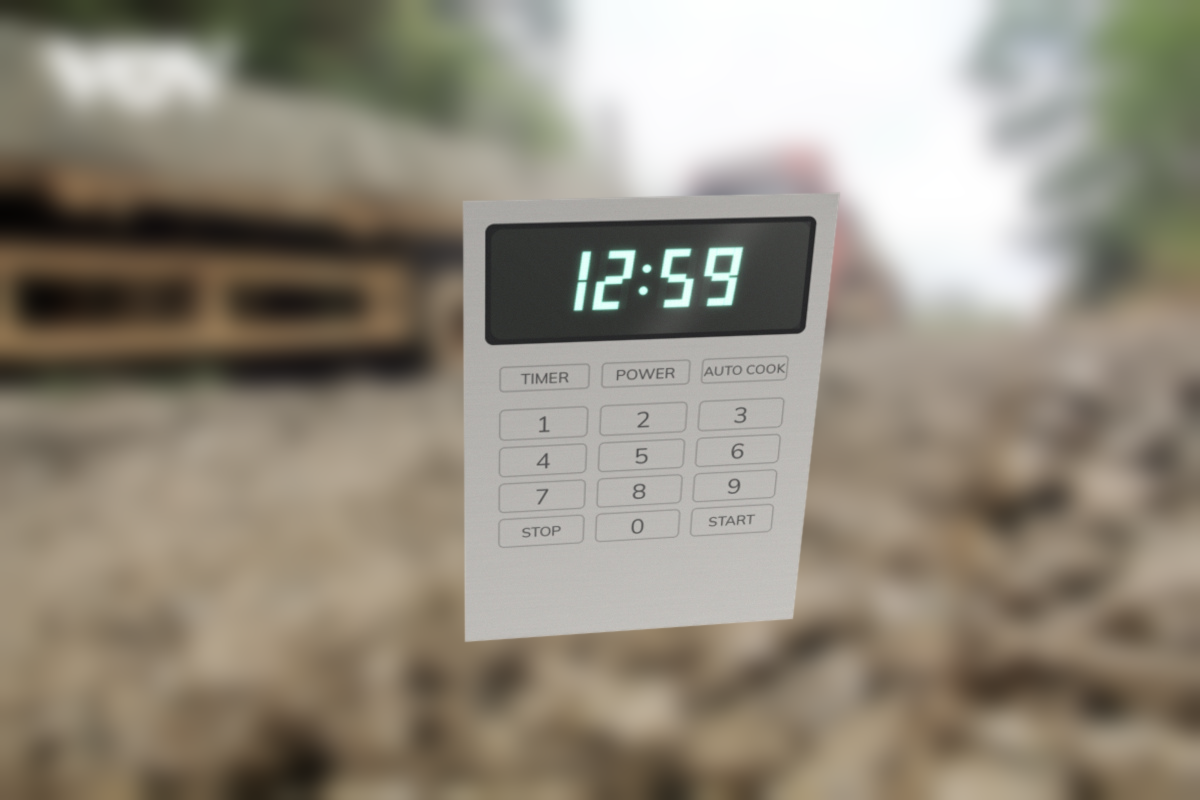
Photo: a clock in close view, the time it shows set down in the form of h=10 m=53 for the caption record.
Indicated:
h=12 m=59
